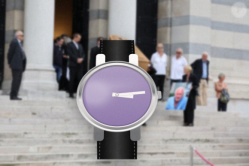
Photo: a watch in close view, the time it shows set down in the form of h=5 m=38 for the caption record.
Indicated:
h=3 m=14
